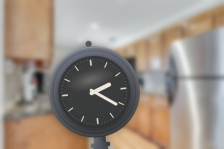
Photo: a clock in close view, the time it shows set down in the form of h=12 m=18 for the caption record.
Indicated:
h=2 m=21
